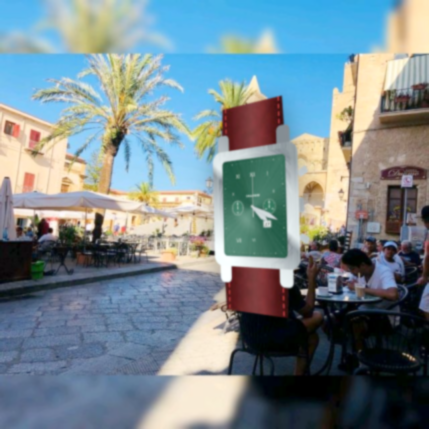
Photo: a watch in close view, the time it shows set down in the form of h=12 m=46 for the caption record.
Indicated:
h=4 m=19
